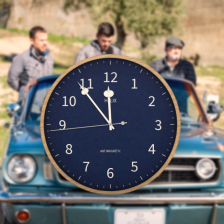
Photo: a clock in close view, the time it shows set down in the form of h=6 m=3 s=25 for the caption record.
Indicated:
h=11 m=53 s=44
